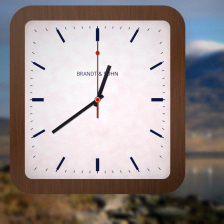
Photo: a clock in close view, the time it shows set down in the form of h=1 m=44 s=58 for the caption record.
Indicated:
h=12 m=39 s=0
